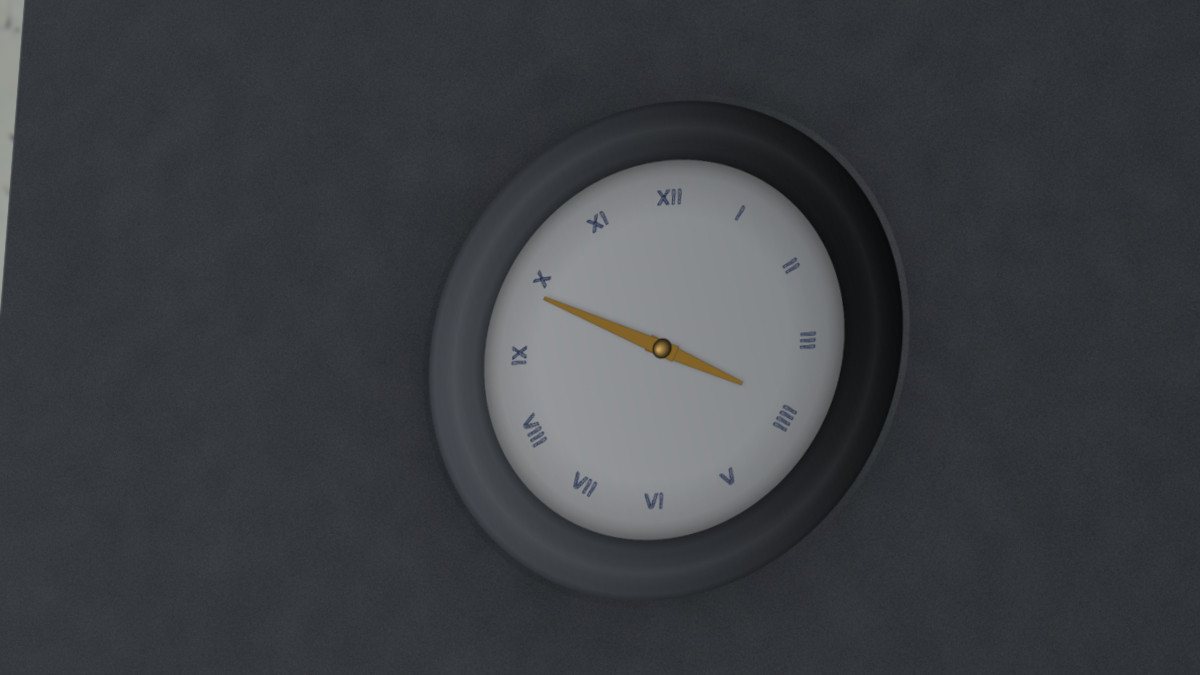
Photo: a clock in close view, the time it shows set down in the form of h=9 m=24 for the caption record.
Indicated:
h=3 m=49
